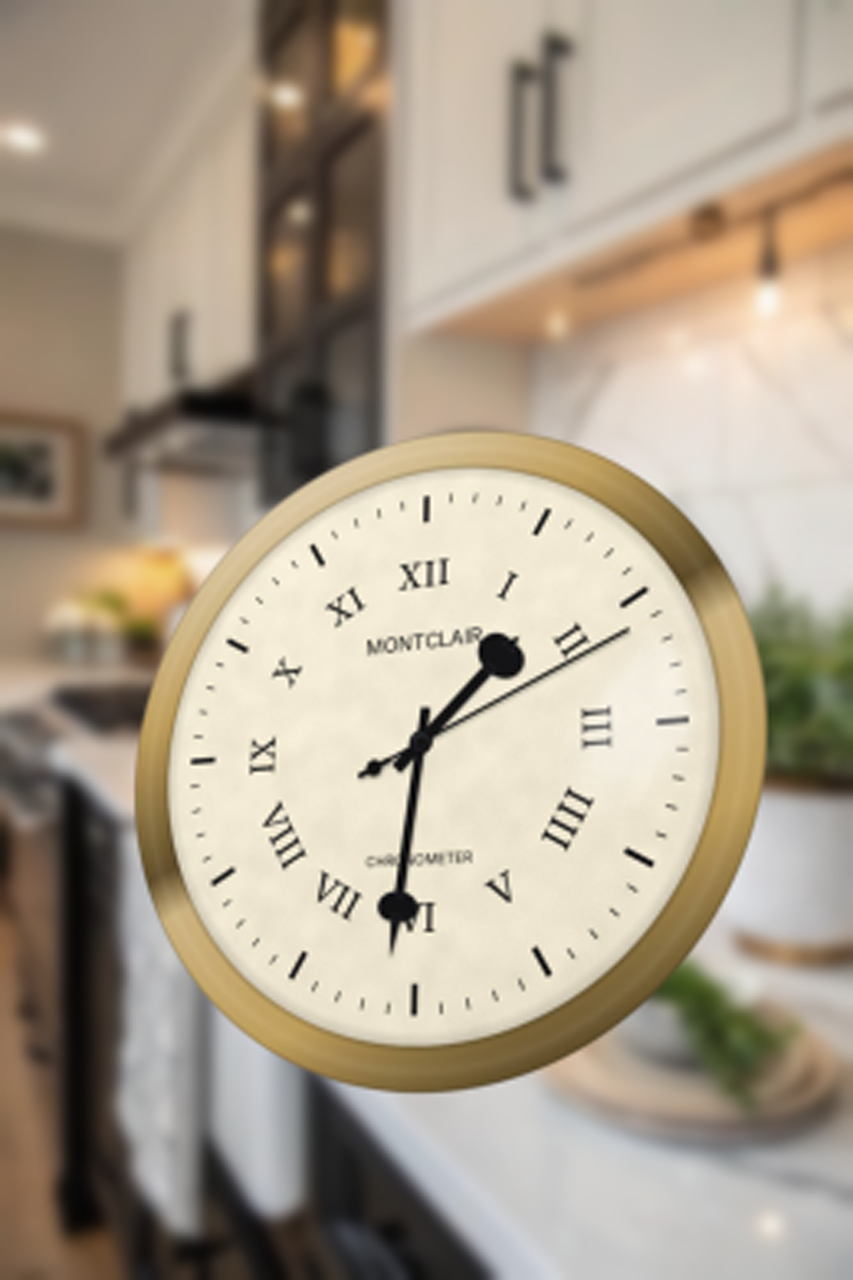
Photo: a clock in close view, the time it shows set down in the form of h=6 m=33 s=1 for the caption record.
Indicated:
h=1 m=31 s=11
